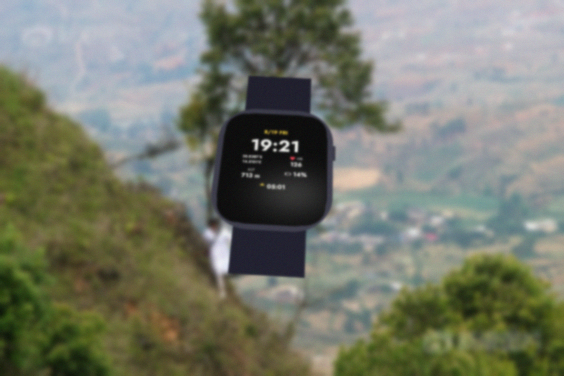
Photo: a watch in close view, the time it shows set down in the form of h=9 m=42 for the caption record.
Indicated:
h=19 m=21
